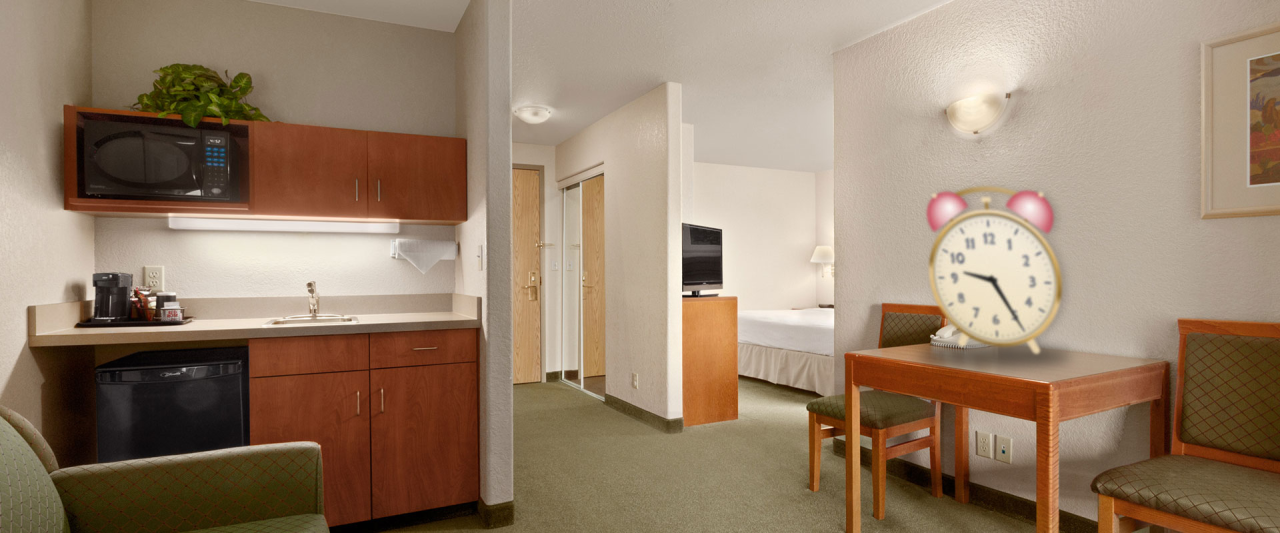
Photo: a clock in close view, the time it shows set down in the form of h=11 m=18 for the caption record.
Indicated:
h=9 m=25
